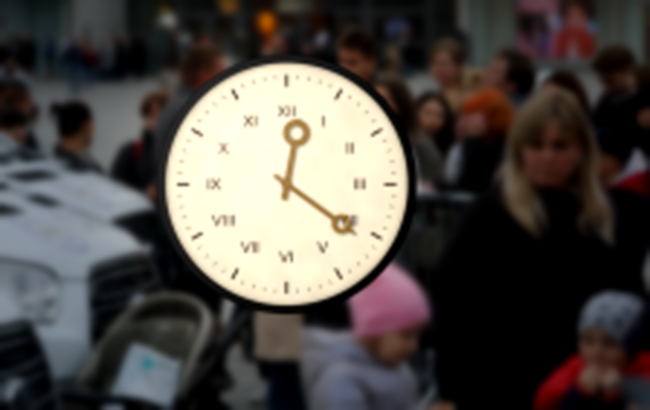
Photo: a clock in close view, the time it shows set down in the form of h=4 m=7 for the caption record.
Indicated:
h=12 m=21
